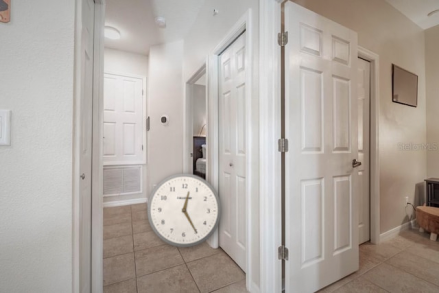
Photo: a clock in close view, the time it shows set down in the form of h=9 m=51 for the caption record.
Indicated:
h=12 m=25
